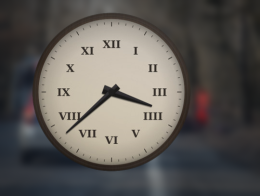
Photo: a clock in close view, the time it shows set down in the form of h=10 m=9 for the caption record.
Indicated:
h=3 m=38
